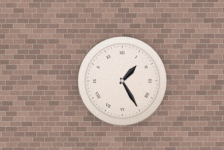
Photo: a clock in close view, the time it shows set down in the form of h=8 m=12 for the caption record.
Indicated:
h=1 m=25
